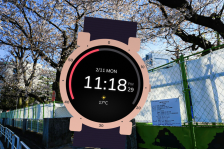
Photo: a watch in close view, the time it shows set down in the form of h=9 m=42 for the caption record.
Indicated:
h=11 m=18
